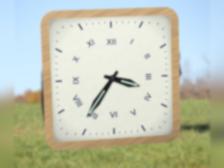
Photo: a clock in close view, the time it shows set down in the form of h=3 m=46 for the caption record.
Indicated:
h=3 m=36
